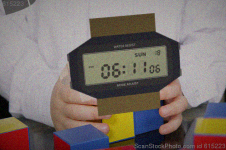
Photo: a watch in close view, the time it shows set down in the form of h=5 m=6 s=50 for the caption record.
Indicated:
h=6 m=11 s=6
